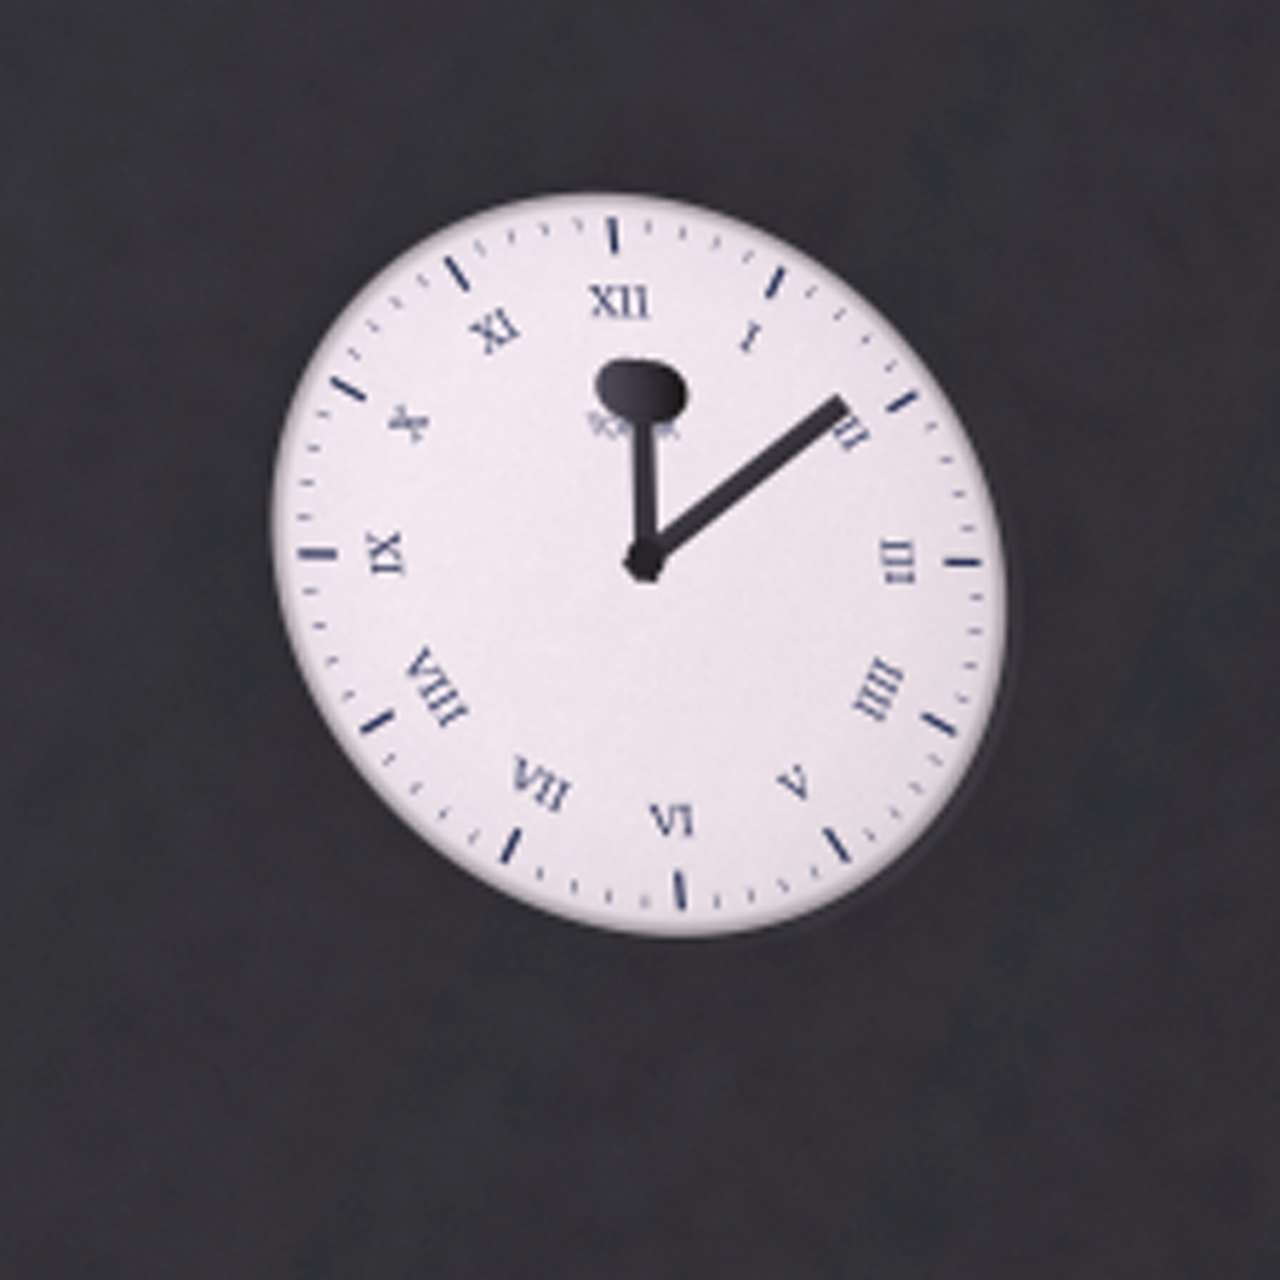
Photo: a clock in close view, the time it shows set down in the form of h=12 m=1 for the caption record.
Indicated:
h=12 m=9
